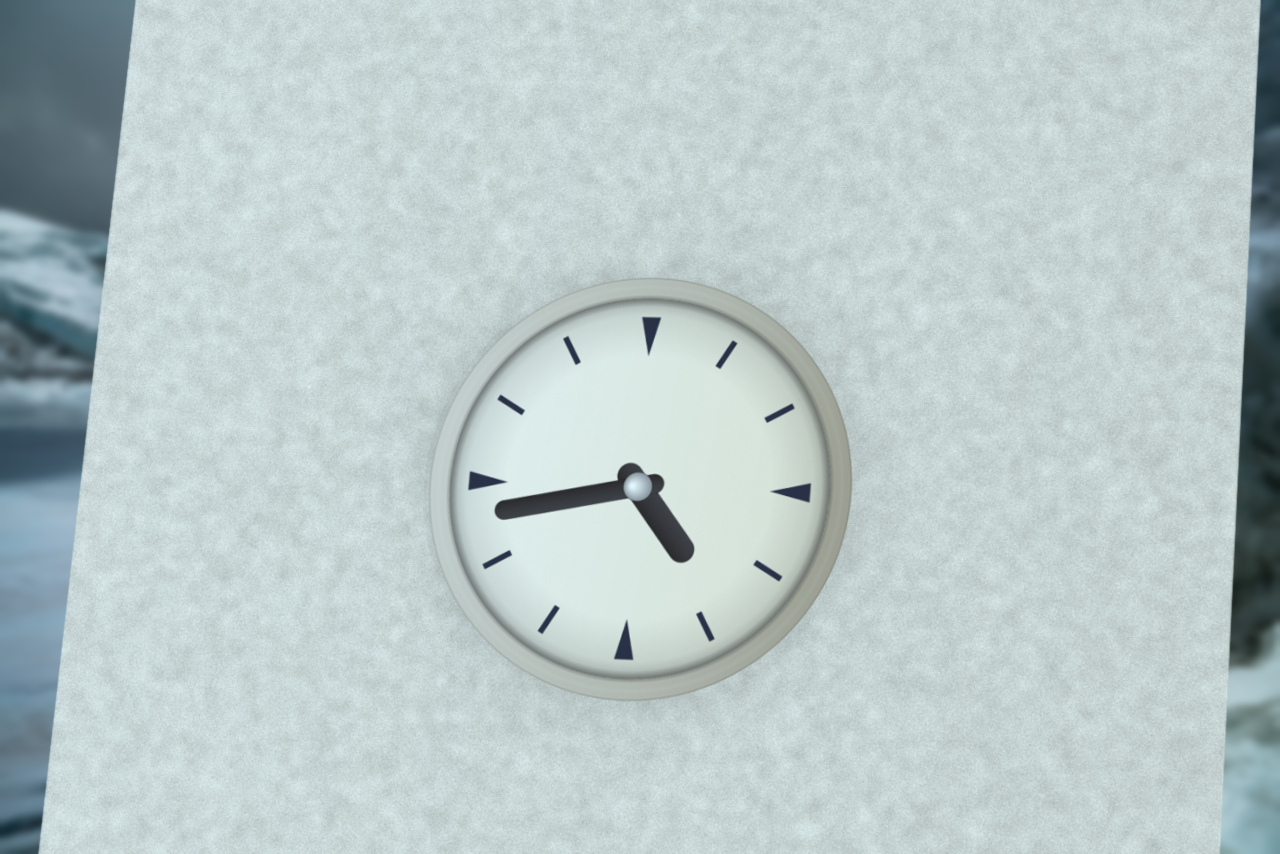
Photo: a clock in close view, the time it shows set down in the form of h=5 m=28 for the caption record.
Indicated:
h=4 m=43
